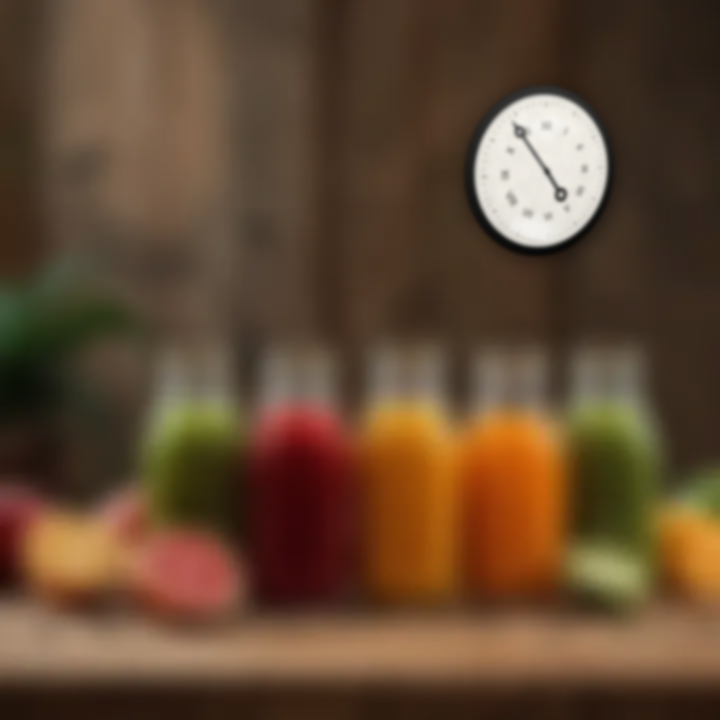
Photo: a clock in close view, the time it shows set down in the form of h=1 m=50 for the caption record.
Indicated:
h=4 m=54
